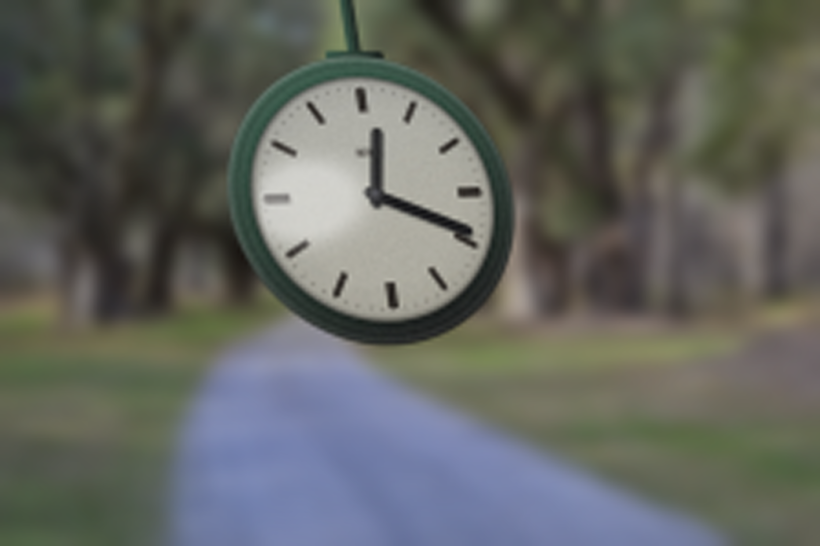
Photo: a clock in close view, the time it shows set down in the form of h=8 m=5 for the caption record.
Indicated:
h=12 m=19
